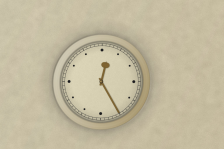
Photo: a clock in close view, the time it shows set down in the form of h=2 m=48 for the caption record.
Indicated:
h=12 m=25
